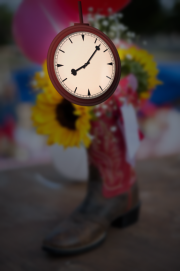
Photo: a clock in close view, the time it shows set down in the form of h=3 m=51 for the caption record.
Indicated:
h=8 m=7
